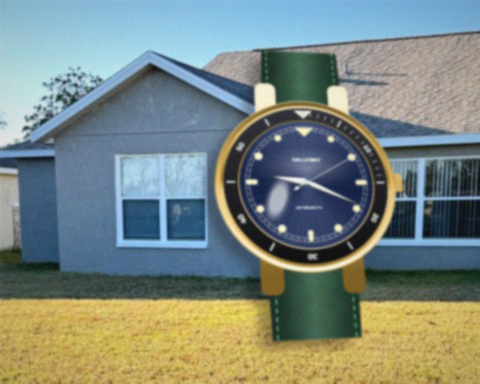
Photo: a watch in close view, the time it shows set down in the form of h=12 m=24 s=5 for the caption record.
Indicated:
h=9 m=19 s=10
